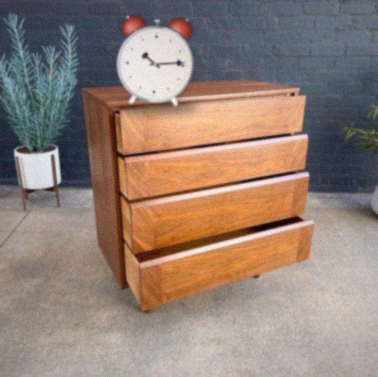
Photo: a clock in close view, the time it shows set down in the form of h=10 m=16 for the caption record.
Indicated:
h=10 m=14
